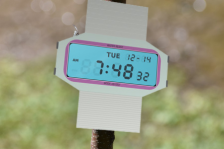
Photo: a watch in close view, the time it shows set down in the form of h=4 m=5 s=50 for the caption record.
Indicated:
h=7 m=48 s=32
